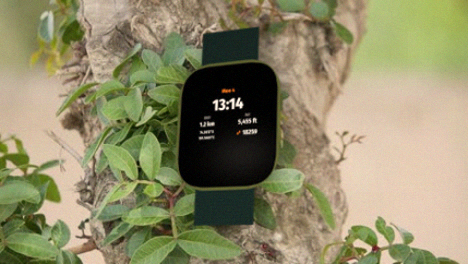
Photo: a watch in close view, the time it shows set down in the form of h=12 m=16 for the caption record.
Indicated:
h=13 m=14
